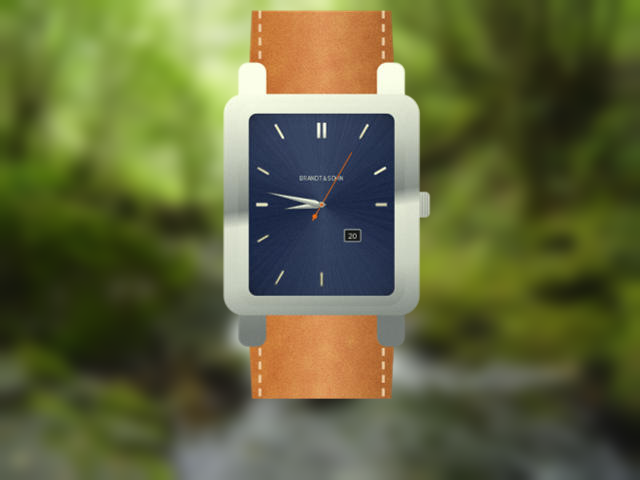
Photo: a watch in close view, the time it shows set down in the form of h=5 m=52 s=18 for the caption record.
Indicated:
h=8 m=47 s=5
